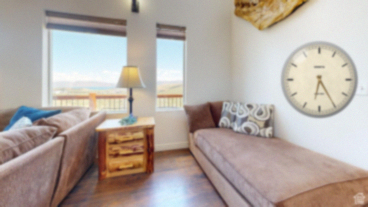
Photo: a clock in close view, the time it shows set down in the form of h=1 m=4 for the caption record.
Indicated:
h=6 m=25
